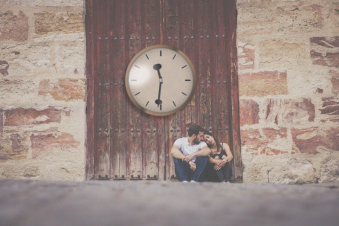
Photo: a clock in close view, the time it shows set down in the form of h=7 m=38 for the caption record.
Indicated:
h=11 m=31
